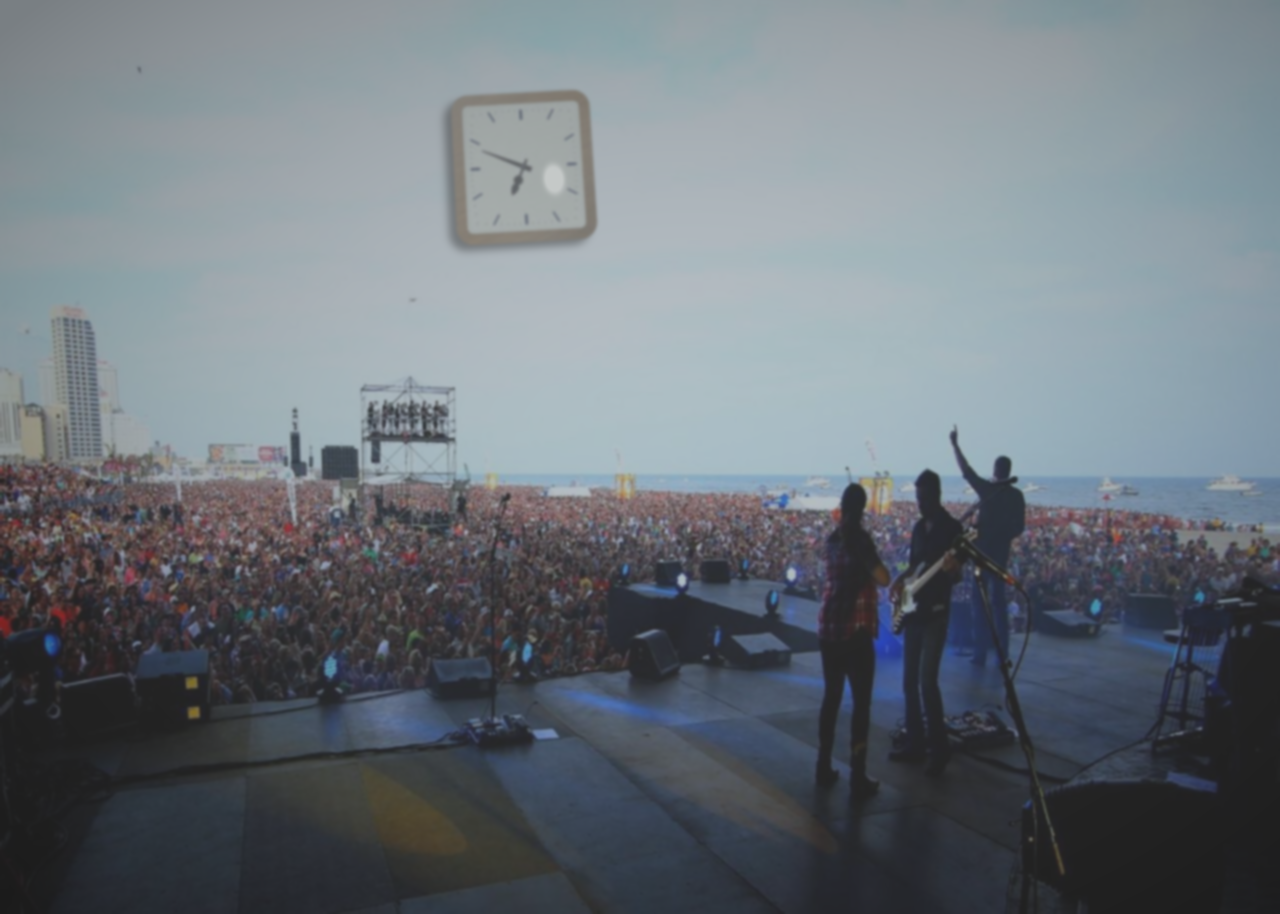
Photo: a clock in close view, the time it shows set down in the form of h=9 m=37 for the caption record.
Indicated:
h=6 m=49
